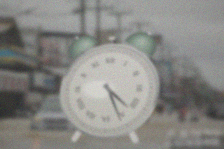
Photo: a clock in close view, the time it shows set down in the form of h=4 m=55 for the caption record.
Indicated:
h=4 m=26
